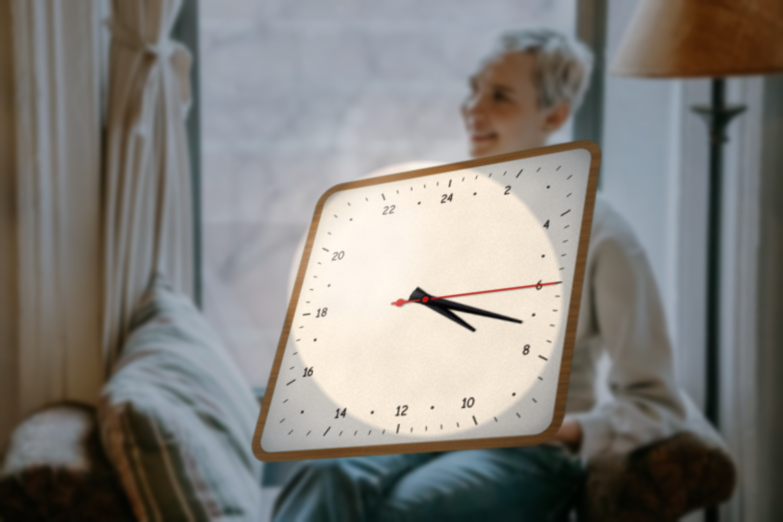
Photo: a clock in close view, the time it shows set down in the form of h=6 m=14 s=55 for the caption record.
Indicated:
h=8 m=18 s=15
